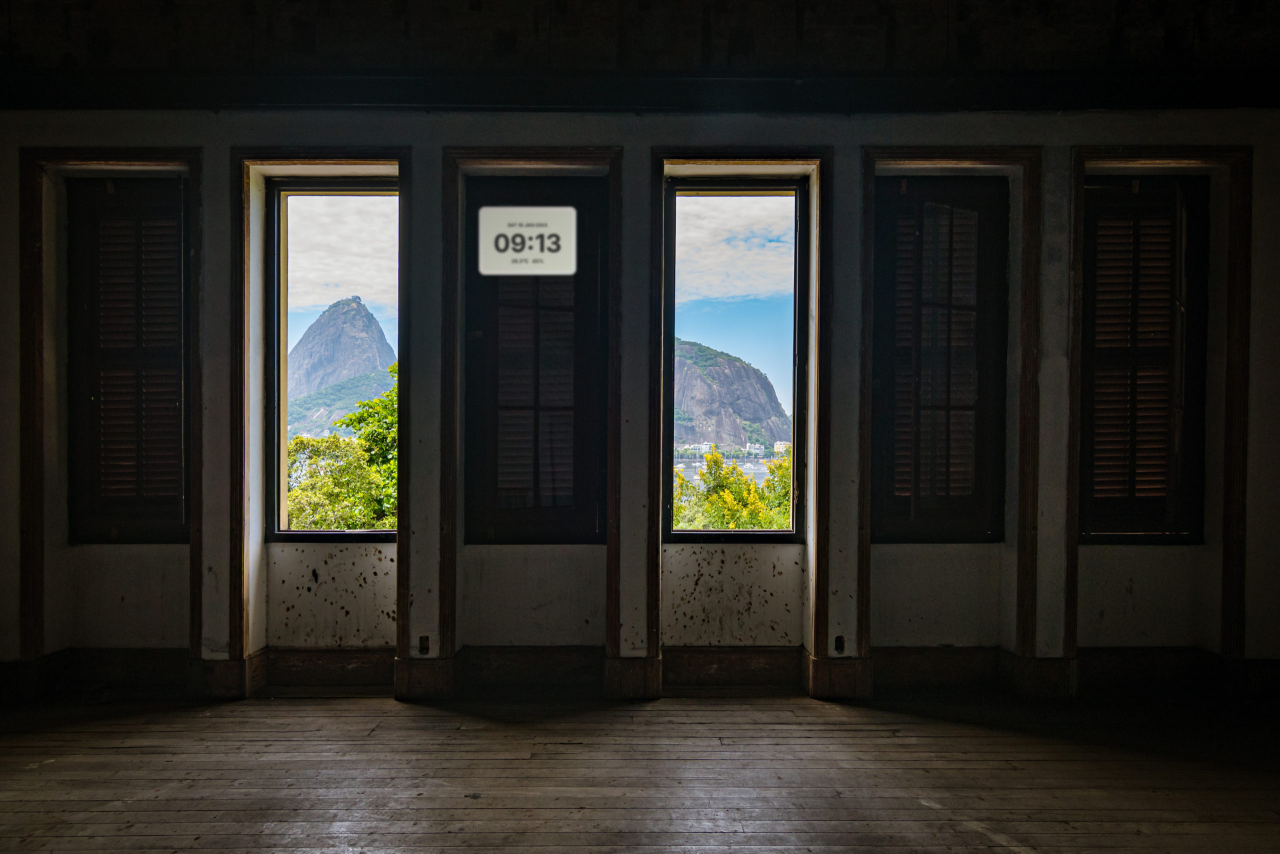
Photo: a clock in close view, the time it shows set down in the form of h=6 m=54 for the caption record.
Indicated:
h=9 m=13
